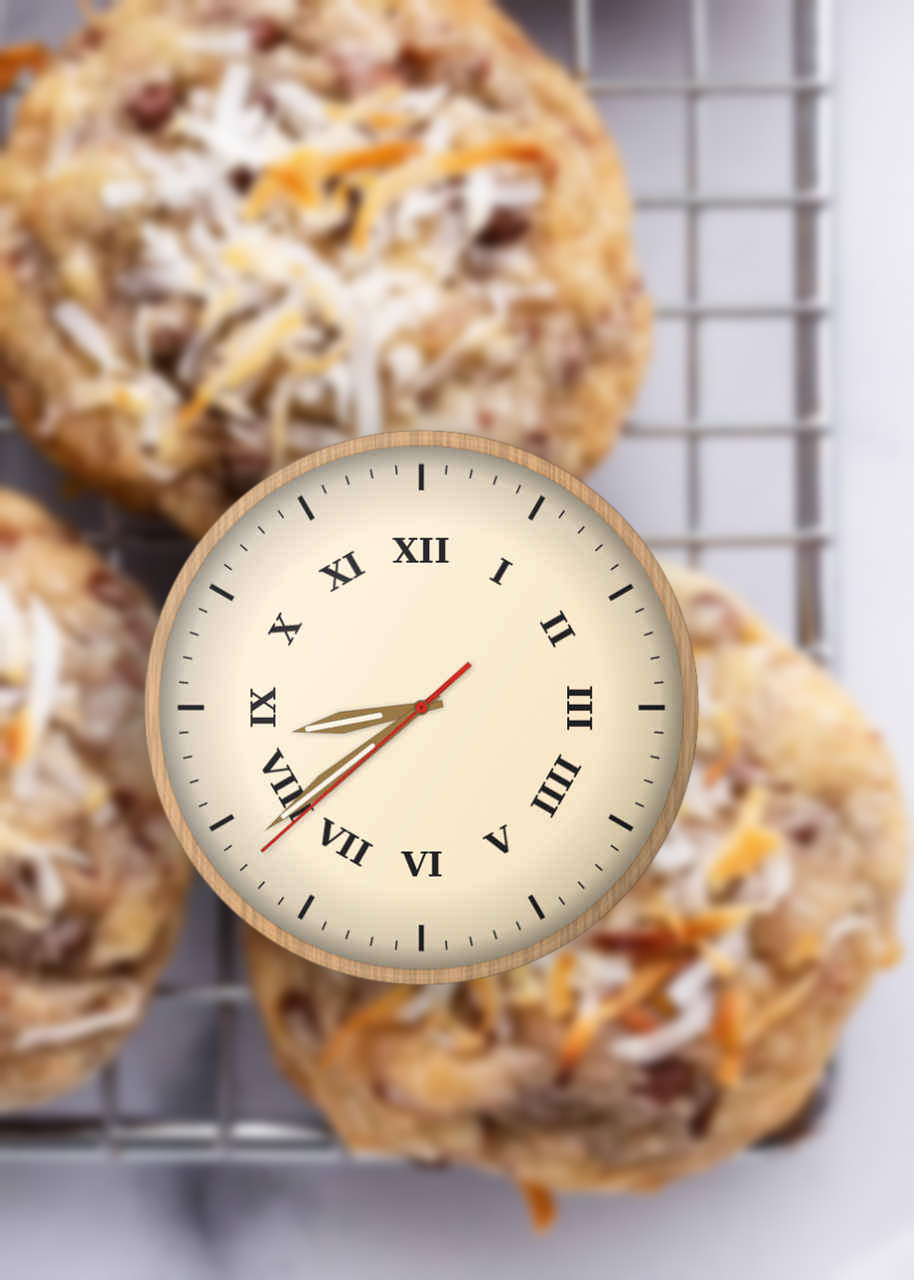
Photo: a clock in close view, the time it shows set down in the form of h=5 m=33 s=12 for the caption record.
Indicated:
h=8 m=38 s=38
